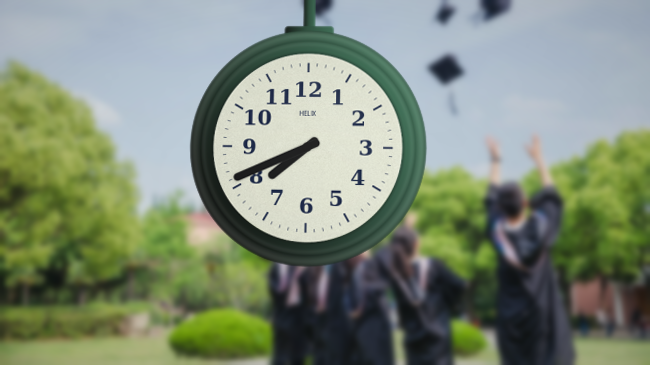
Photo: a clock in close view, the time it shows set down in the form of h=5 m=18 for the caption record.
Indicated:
h=7 m=41
